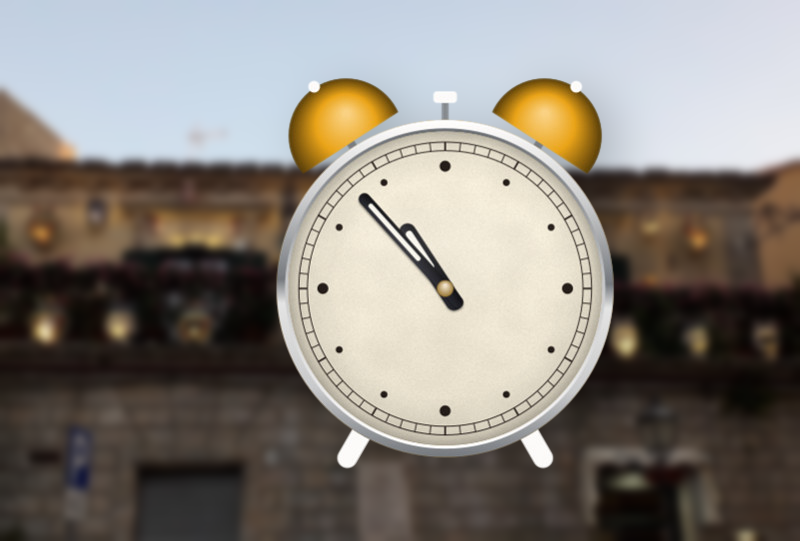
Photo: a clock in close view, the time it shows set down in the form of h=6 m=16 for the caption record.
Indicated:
h=10 m=53
